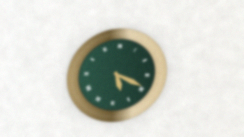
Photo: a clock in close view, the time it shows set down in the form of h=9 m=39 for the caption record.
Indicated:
h=5 m=19
